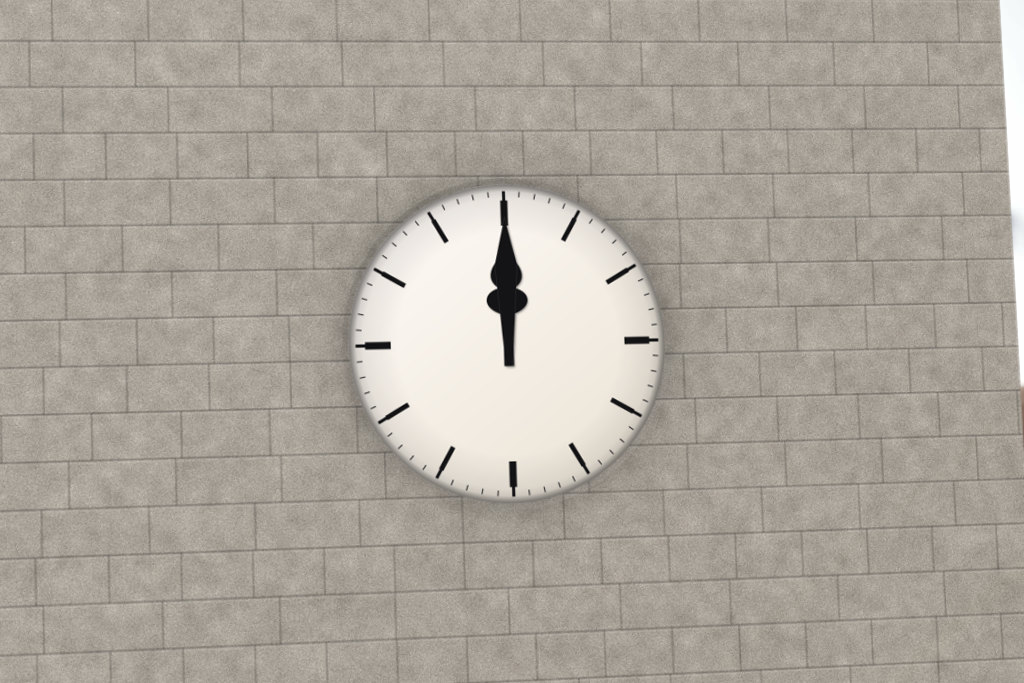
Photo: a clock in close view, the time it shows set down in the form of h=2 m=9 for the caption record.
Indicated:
h=12 m=0
